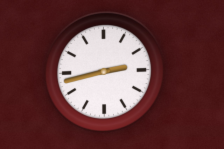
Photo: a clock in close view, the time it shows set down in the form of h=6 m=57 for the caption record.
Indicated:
h=2 m=43
